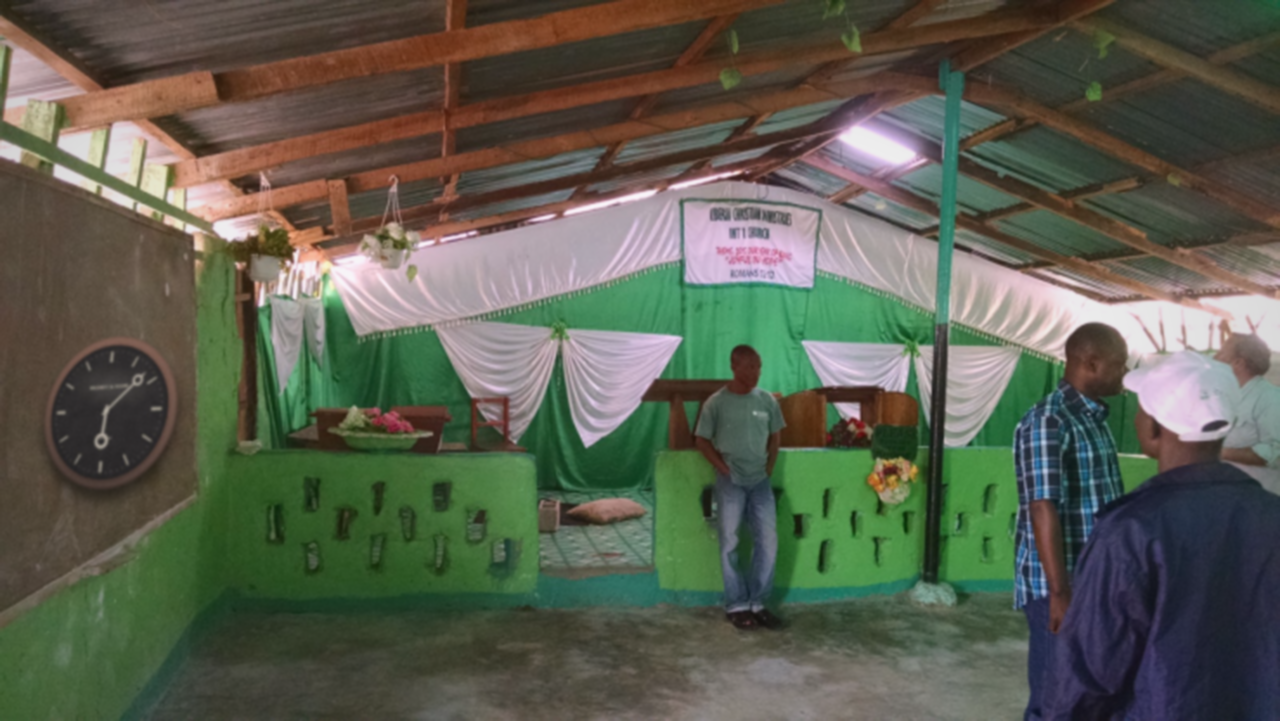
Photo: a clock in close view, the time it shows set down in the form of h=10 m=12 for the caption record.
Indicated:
h=6 m=8
